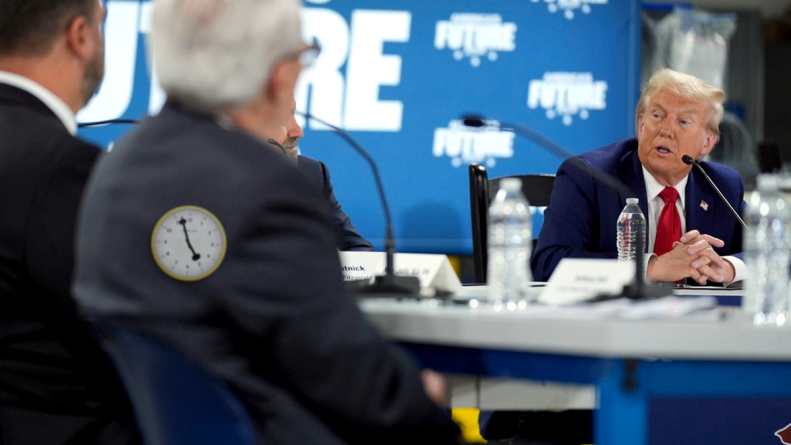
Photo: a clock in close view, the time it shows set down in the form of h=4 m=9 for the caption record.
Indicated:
h=4 m=57
